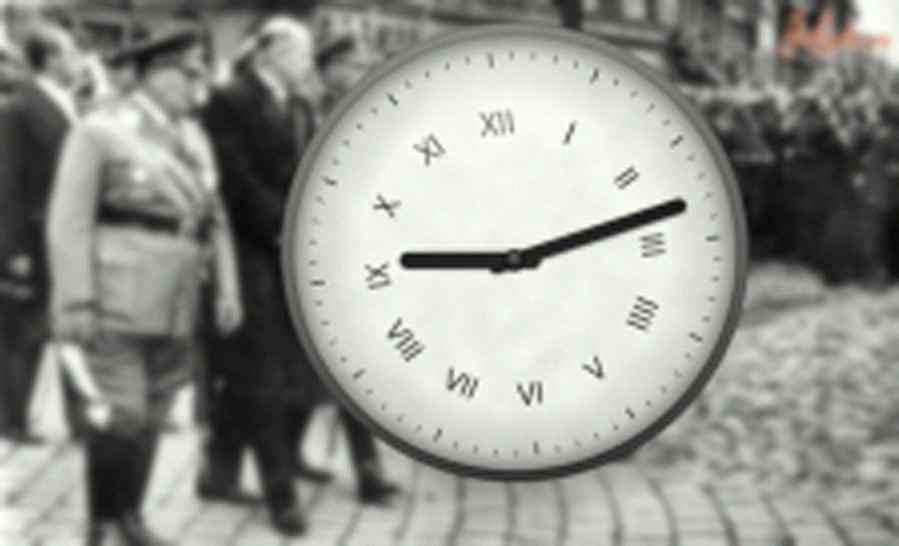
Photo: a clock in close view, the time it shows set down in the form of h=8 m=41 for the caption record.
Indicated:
h=9 m=13
